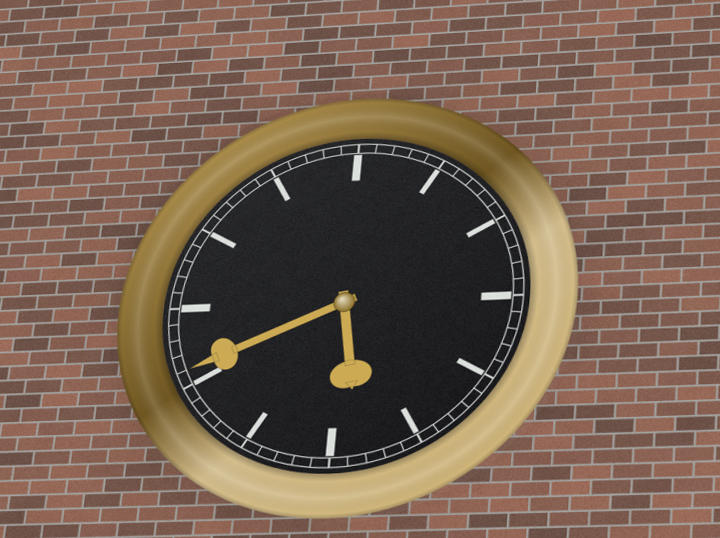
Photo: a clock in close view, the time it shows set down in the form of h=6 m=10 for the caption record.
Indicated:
h=5 m=41
